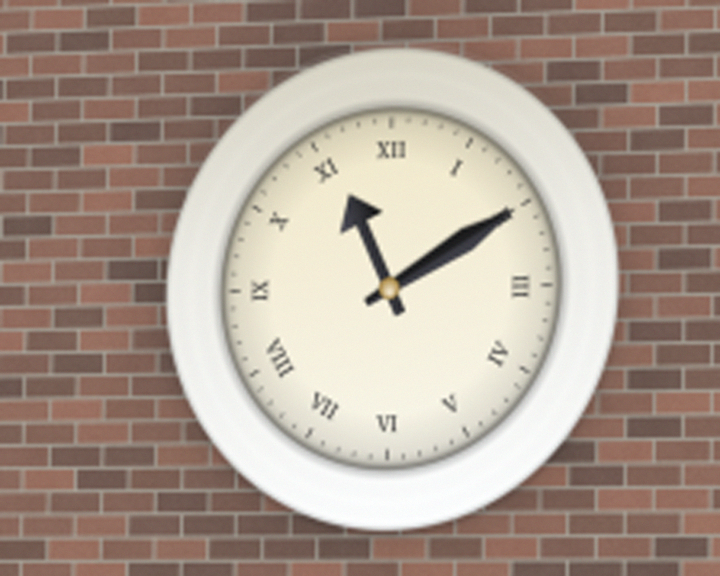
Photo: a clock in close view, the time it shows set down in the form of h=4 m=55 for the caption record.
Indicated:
h=11 m=10
